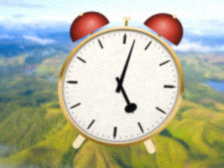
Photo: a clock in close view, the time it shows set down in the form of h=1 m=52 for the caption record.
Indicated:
h=5 m=2
